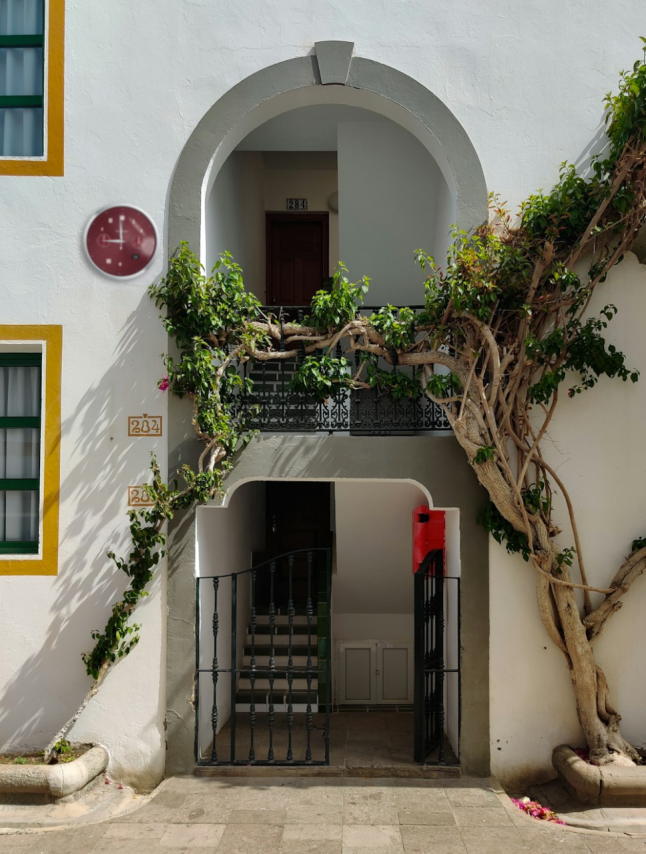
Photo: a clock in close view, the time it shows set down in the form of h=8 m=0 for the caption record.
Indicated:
h=8 m=59
